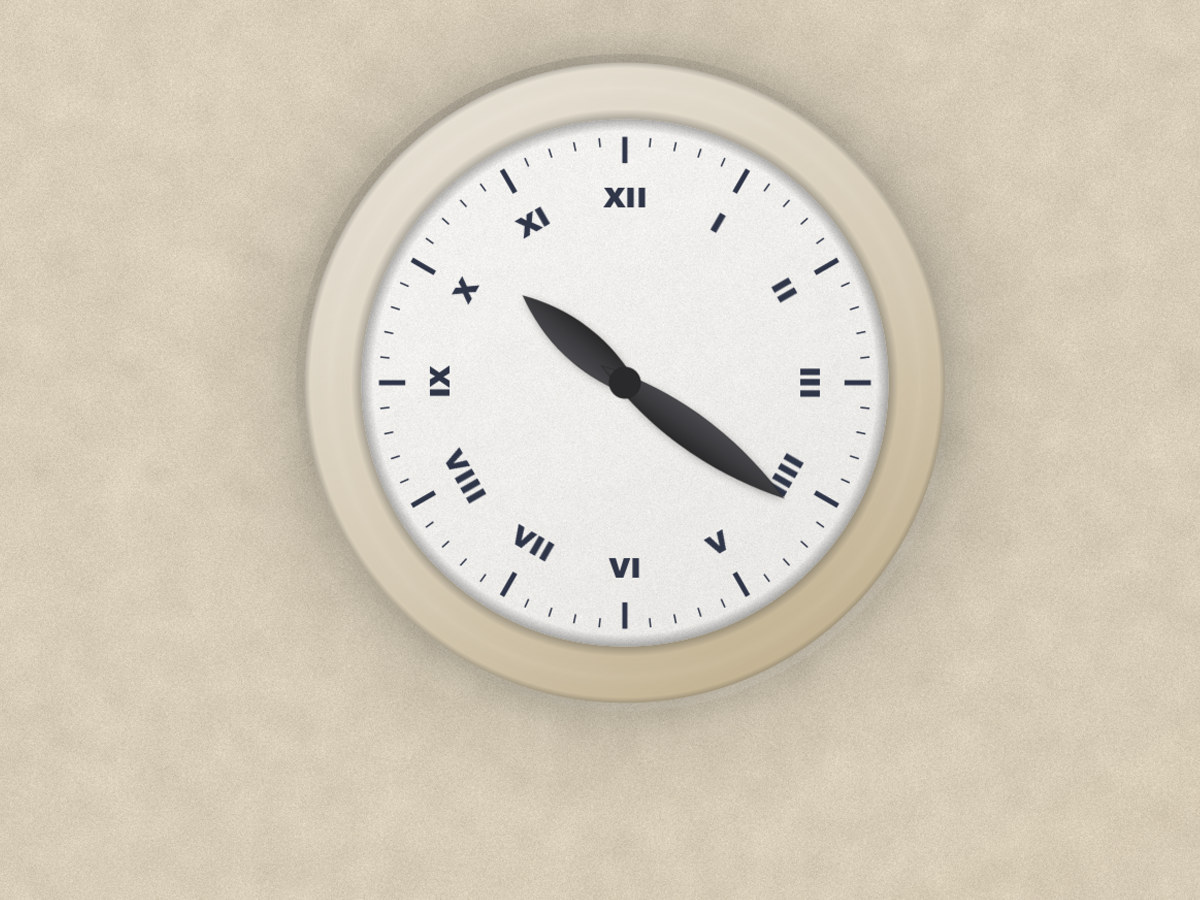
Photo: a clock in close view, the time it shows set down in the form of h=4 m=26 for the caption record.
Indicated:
h=10 m=21
